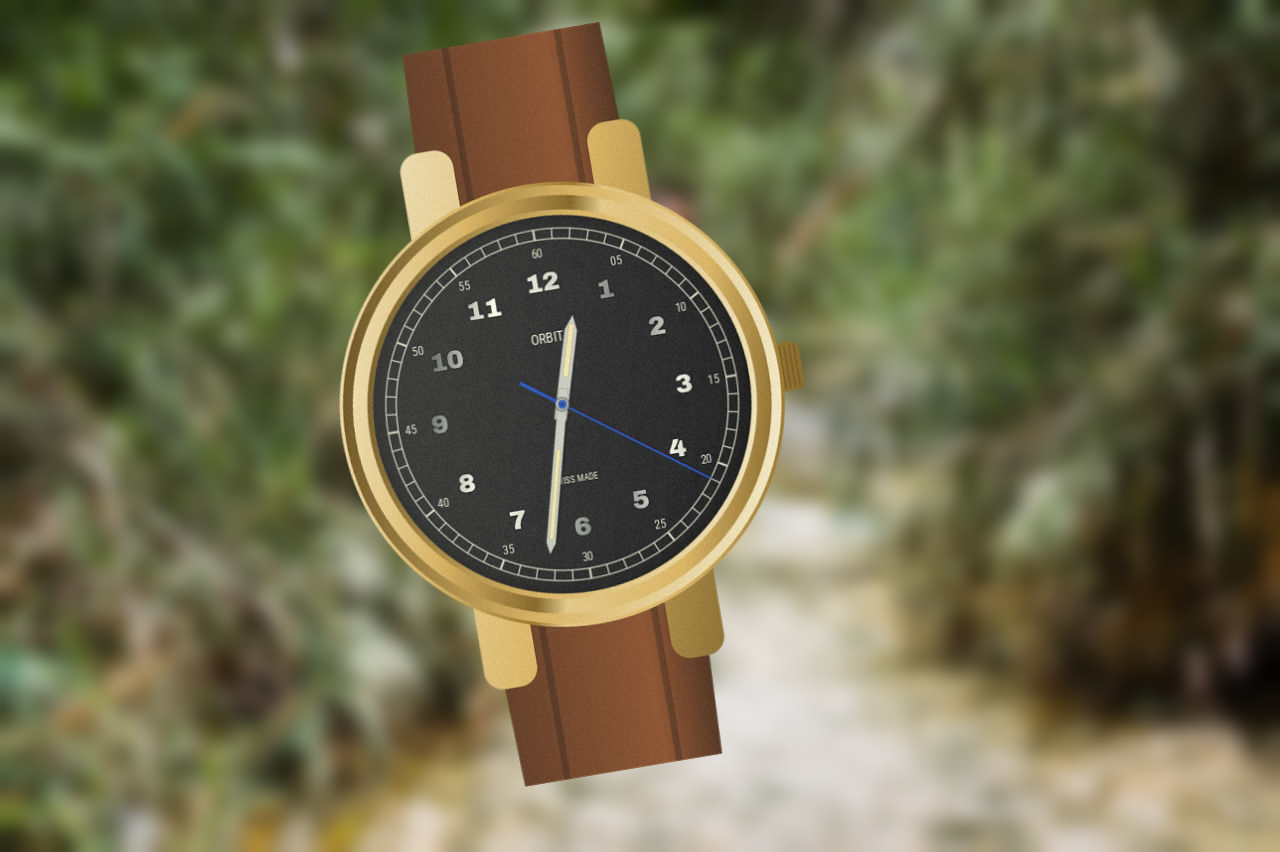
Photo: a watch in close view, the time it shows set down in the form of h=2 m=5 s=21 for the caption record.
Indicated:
h=12 m=32 s=21
